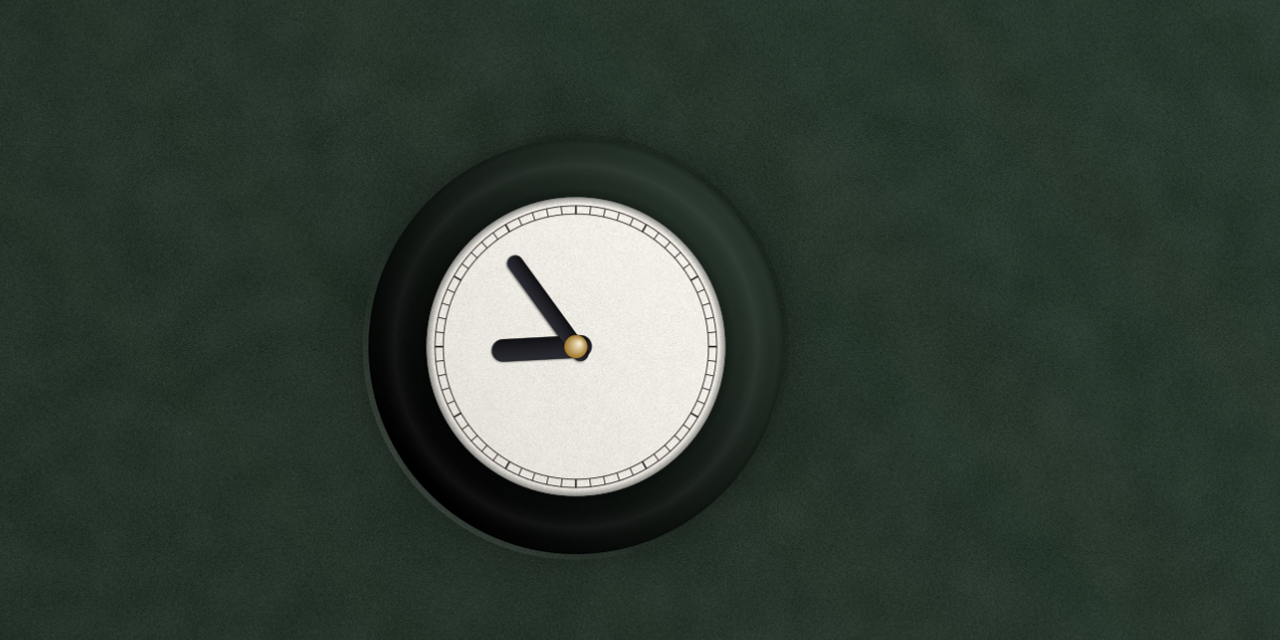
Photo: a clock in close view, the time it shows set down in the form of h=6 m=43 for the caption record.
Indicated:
h=8 m=54
